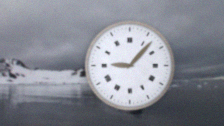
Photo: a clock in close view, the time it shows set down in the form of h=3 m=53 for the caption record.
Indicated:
h=9 m=7
